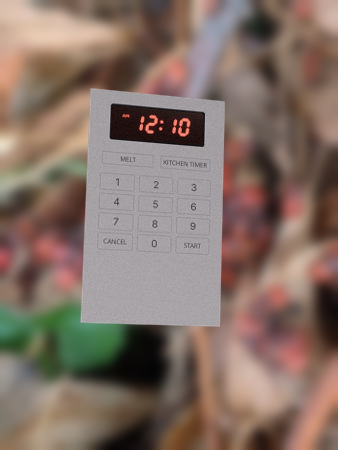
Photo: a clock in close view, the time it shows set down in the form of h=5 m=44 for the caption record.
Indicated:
h=12 m=10
